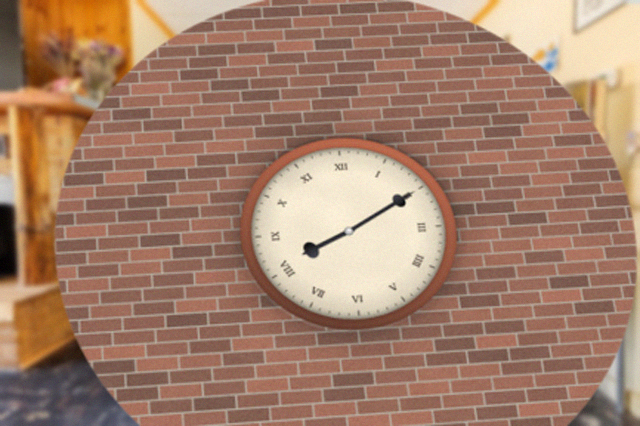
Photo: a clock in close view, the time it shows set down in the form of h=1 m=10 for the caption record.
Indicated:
h=8 m=10
